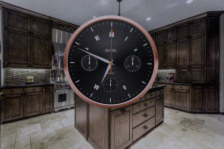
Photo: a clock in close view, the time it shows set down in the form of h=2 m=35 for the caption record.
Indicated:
h=6 m=49
